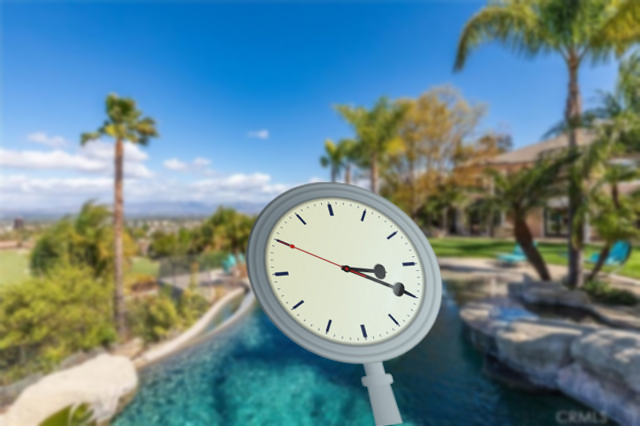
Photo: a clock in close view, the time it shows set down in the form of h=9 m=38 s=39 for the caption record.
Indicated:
h=3 m=19 s=50
